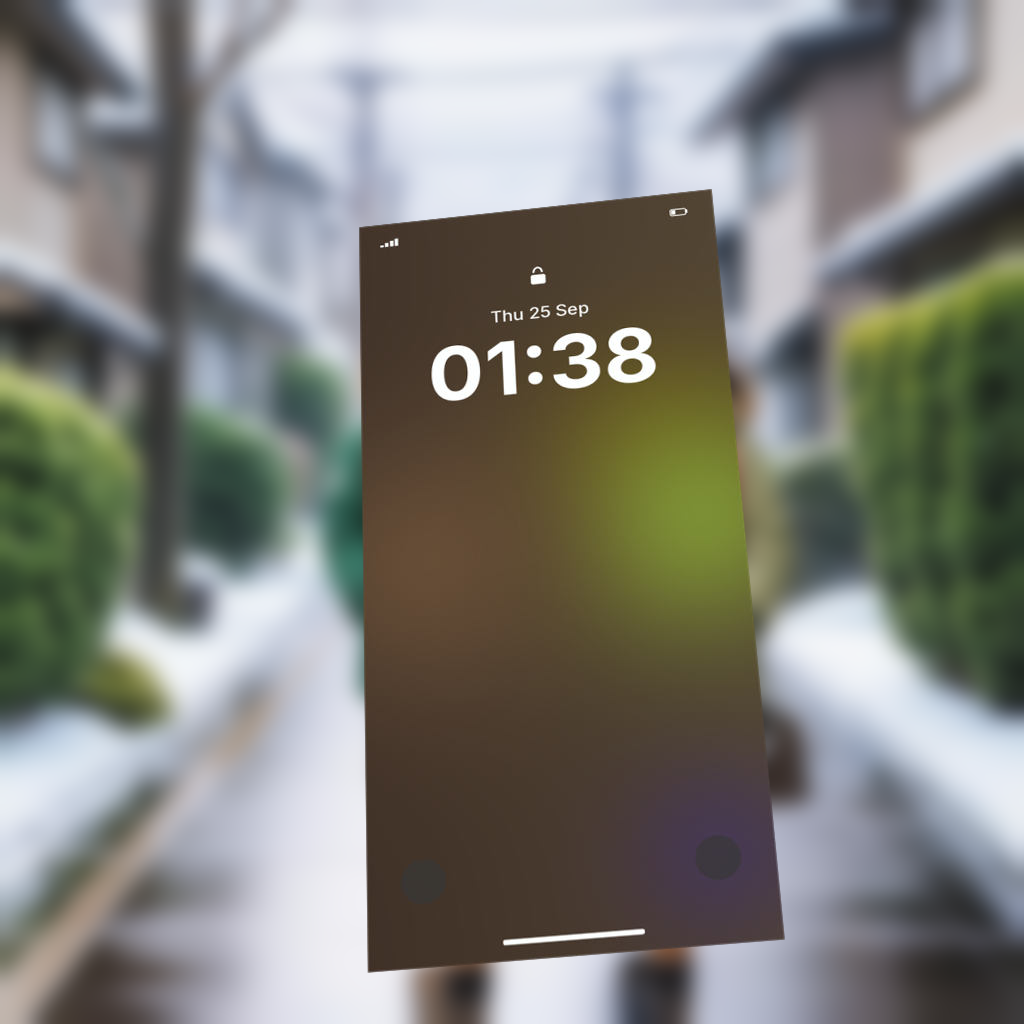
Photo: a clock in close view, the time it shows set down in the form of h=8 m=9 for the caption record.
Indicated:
h=1 m=38
